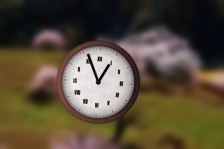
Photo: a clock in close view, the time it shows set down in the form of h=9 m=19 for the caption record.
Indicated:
h=12 m=56
